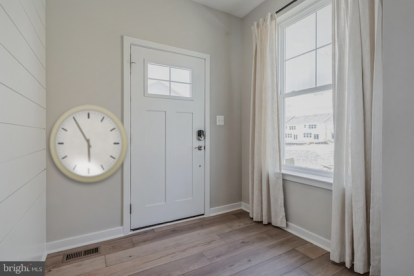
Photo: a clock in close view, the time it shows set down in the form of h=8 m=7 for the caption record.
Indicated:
h=5 m=55
